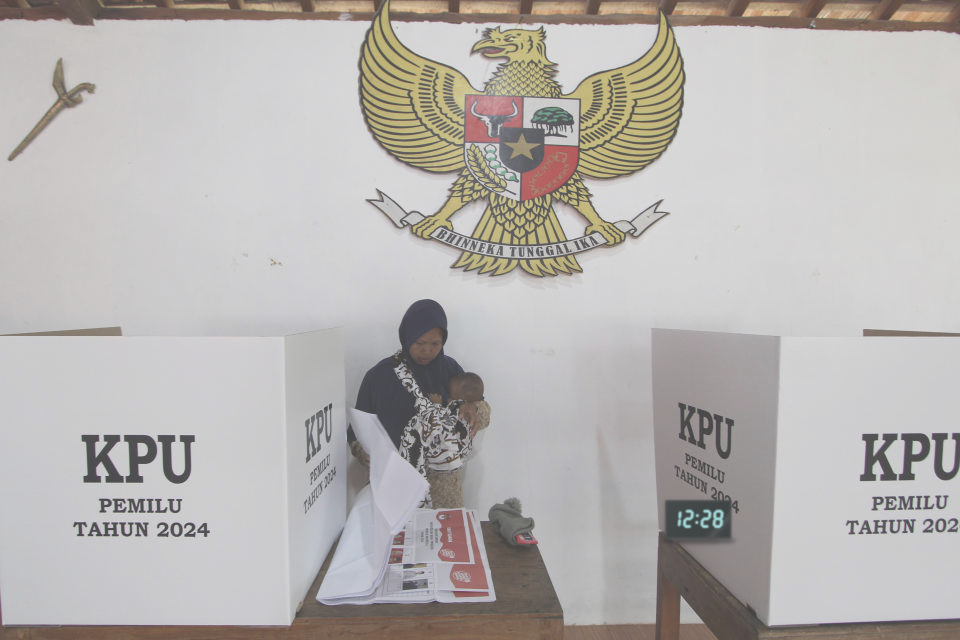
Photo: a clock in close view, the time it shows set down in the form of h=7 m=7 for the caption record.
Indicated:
h=12 m=28
